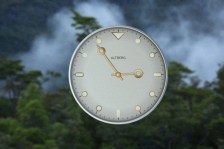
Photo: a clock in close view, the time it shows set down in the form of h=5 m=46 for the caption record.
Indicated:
h=2 m=54
